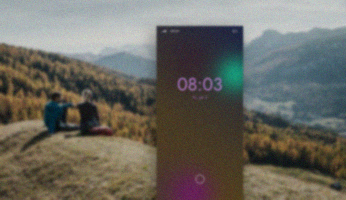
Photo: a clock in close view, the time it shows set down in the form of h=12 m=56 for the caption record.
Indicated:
h=8 m=3
